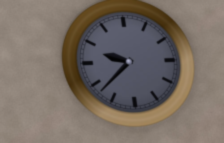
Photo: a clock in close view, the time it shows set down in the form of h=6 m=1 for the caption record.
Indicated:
h=9 m=38
